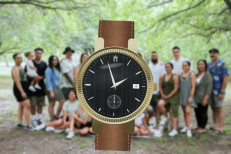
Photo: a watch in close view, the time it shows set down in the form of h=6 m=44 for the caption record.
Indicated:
h=1 m=57
